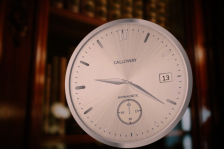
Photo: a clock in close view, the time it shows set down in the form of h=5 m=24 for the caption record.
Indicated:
h=9 m=21
